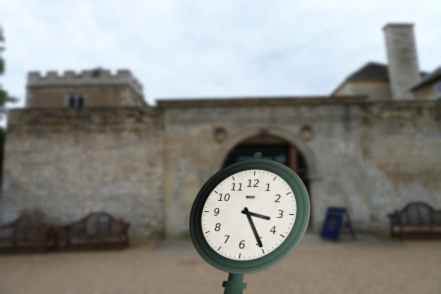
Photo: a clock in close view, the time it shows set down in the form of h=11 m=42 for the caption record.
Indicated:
h=3 m=25
